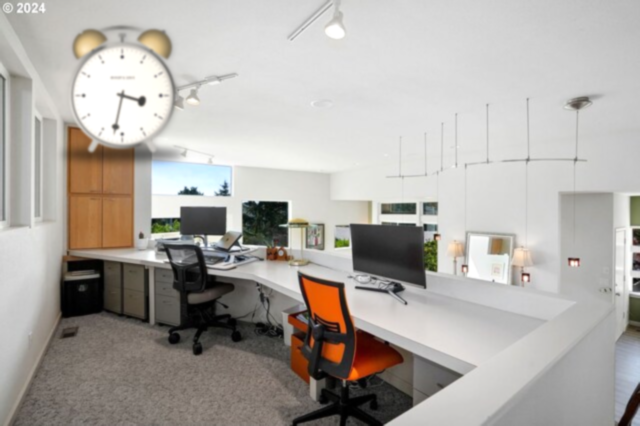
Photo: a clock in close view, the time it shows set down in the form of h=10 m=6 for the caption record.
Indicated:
h=3 m=32
